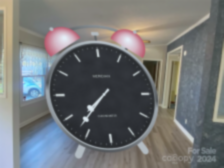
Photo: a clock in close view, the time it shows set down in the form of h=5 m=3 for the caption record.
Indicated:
h=7 m=37
